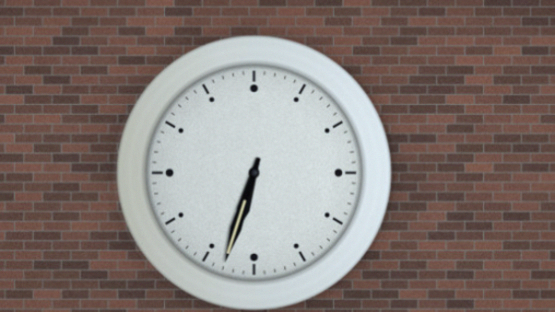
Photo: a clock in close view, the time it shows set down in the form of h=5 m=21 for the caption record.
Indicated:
h=6 m=33
